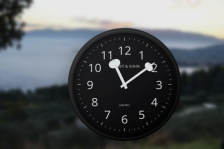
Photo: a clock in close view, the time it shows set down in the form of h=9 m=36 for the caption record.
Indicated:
h=11 m=9
